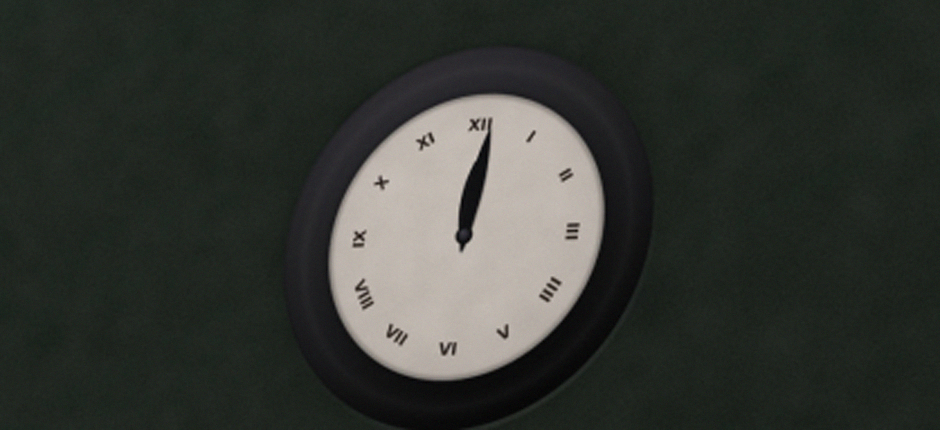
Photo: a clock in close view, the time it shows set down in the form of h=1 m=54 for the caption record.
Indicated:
h=12 m=1
